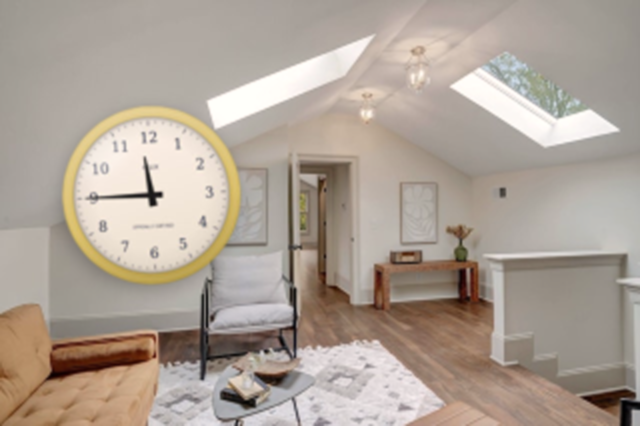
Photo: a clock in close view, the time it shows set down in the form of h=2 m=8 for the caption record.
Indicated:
h=11 m=45
